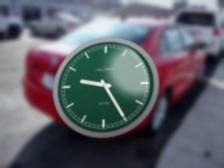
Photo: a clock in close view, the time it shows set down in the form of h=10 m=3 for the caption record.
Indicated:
h=9 m=25
